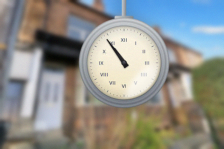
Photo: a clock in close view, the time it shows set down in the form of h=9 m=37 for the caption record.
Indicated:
h=10 m=54
